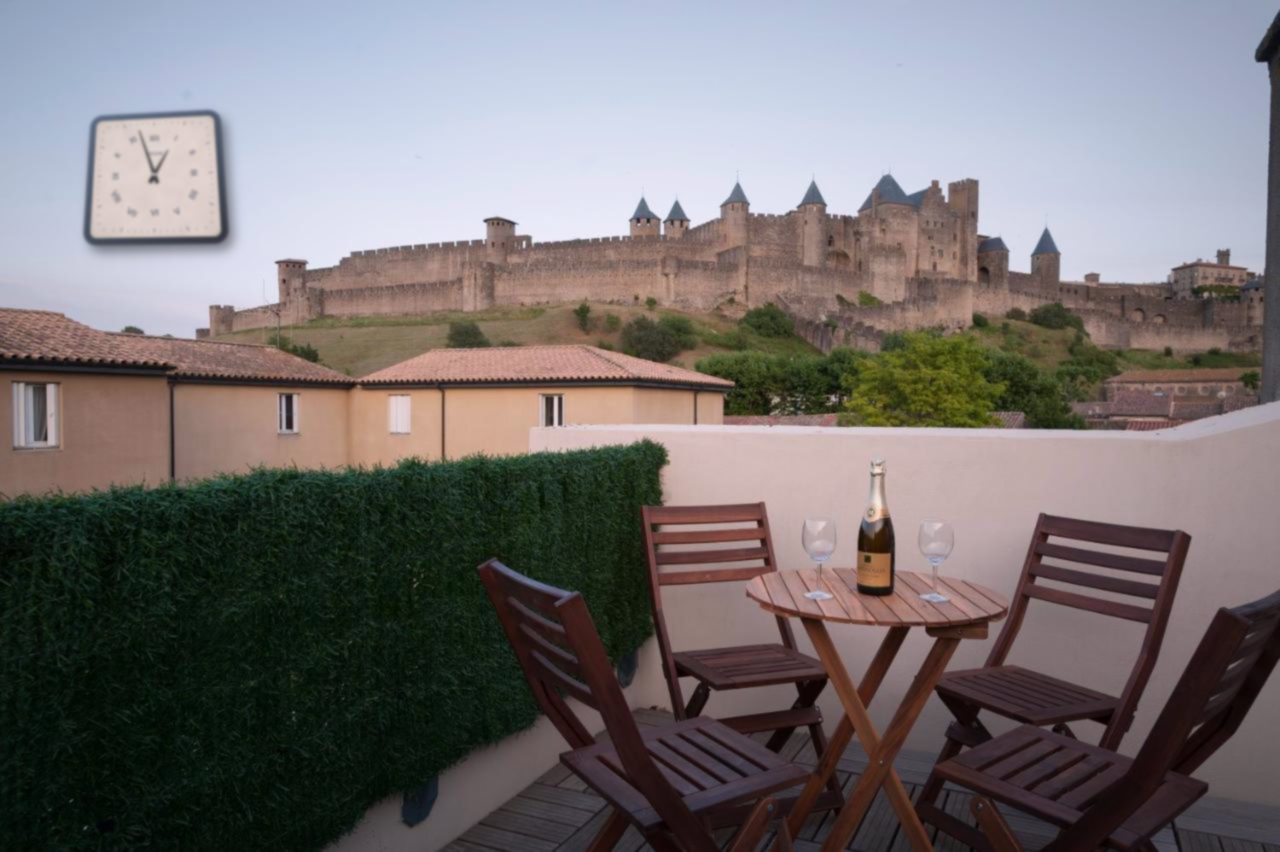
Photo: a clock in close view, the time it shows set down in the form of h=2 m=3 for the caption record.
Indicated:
h=12 m=57
